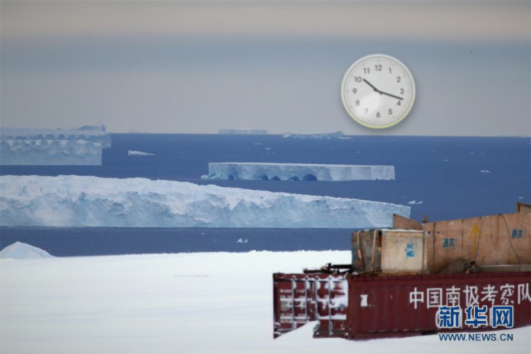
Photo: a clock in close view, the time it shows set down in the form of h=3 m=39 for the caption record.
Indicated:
h=10 m=18
